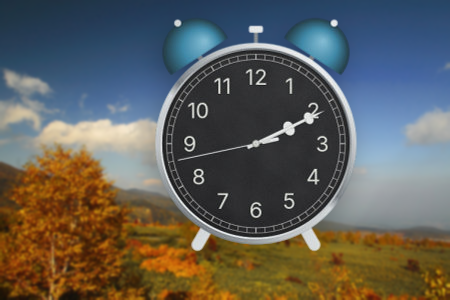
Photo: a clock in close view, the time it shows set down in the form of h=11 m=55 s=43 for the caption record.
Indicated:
h=2 m=10 s=43
